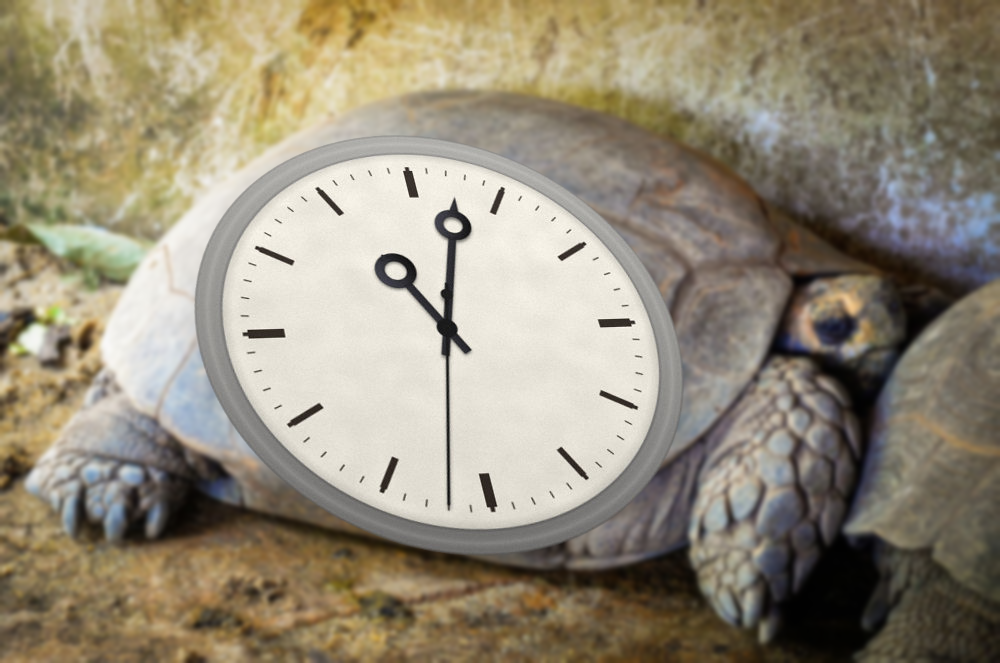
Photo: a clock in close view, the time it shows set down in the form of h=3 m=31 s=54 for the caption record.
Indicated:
h=11 m=2 s=32
